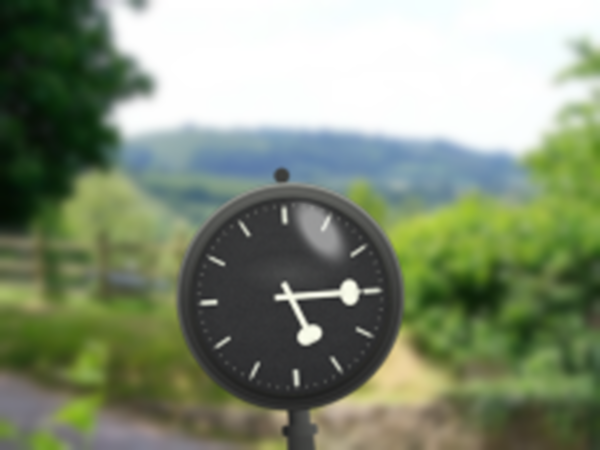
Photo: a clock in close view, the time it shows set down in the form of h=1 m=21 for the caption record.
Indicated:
h=5 m=15
